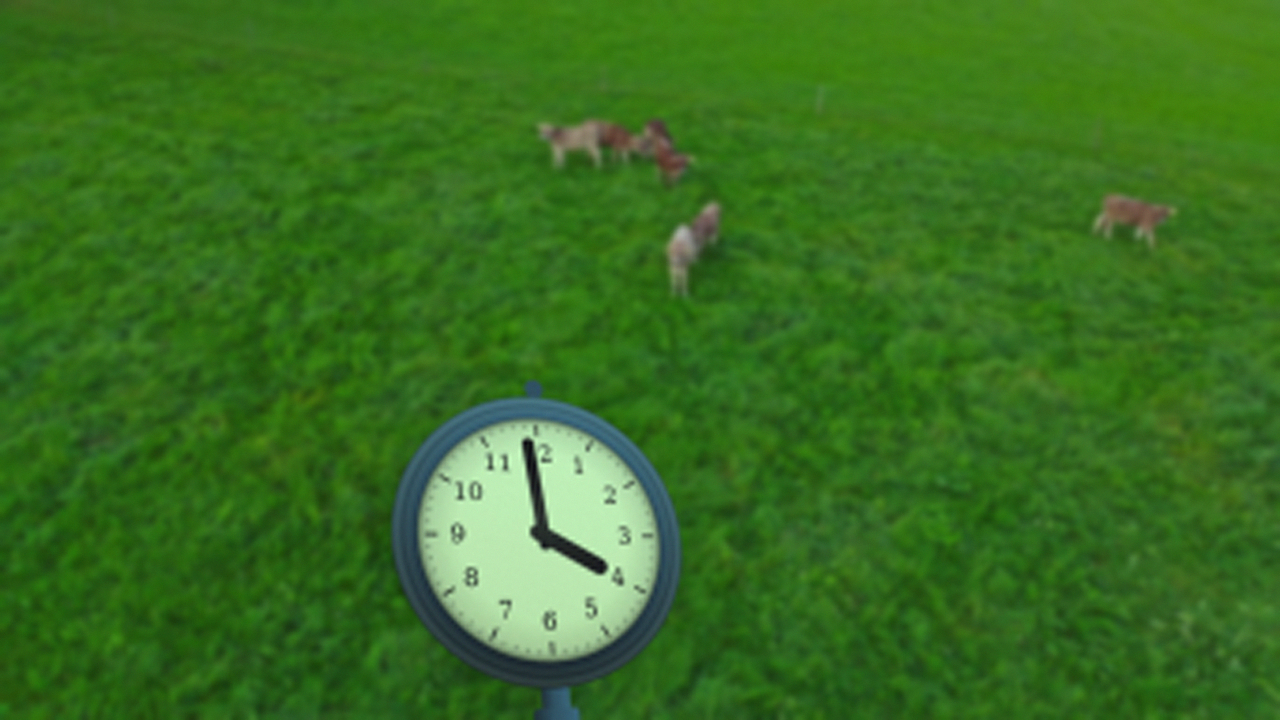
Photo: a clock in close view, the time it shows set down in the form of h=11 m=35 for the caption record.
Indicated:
h=3 m=59
